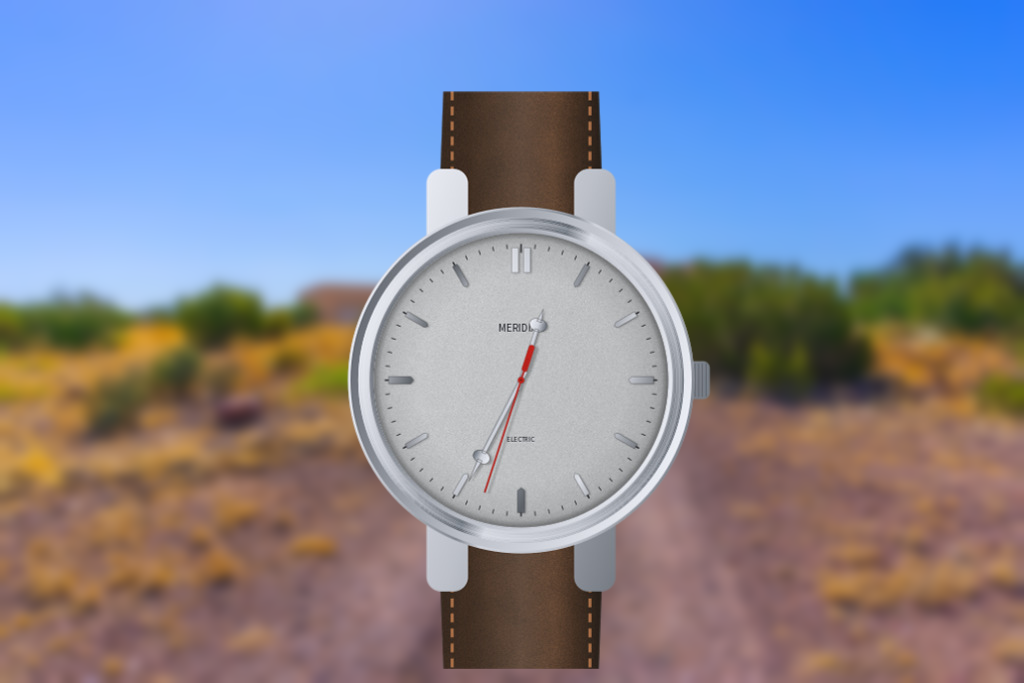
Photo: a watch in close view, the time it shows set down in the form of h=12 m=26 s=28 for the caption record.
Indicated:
h=12 m=34 s=33
